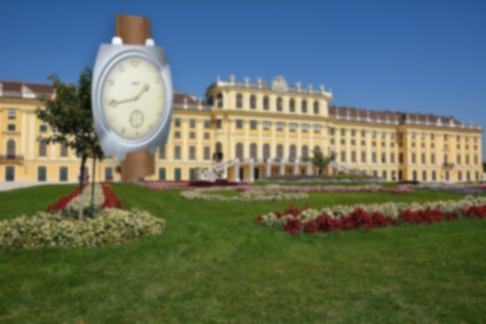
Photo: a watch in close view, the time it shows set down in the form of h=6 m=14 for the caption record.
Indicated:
h=1 m=44
